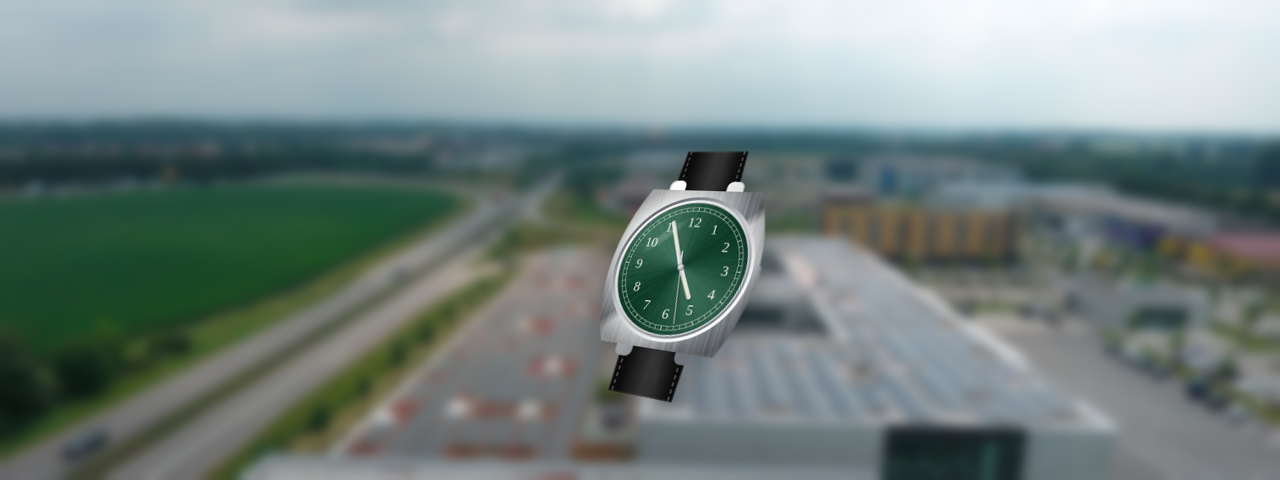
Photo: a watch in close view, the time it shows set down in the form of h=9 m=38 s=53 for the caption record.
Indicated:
h=4 m=55 s=28
